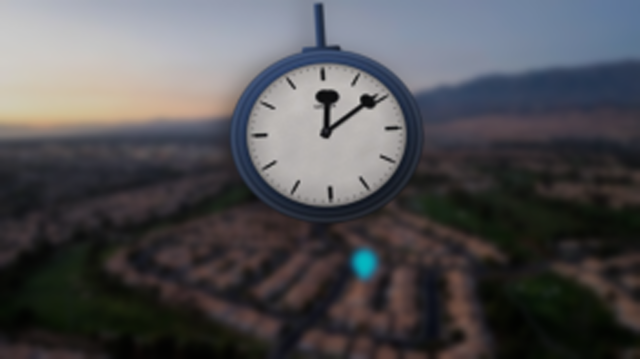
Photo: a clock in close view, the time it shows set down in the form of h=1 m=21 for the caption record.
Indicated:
h=12 m=9
